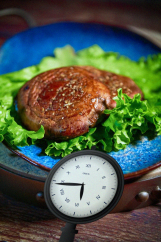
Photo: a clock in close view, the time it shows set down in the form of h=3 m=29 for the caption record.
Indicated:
h=5 m=44
